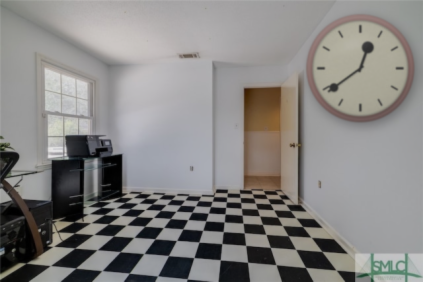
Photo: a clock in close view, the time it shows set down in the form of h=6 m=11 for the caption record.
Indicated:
h=12 m=39
